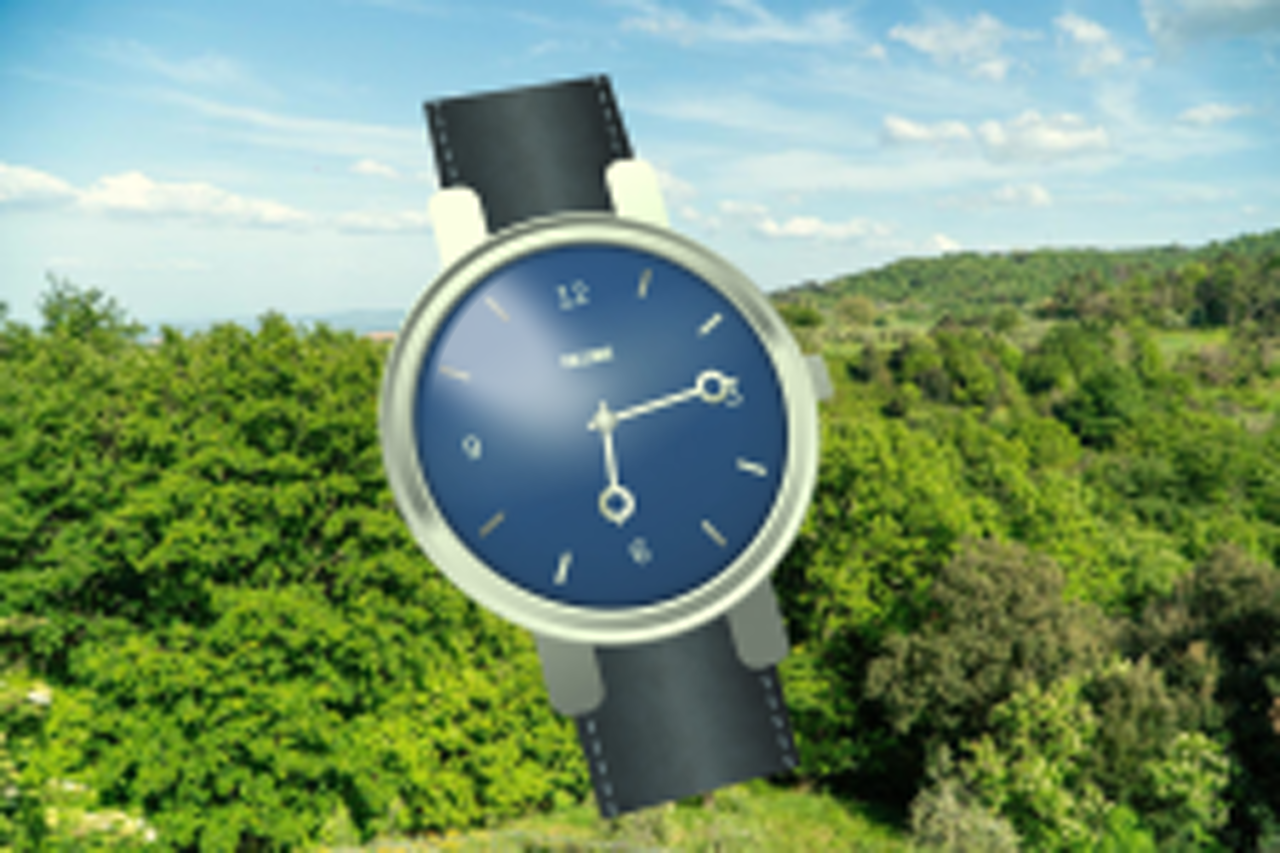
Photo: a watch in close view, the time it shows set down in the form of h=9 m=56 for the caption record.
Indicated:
h=6 m=14
